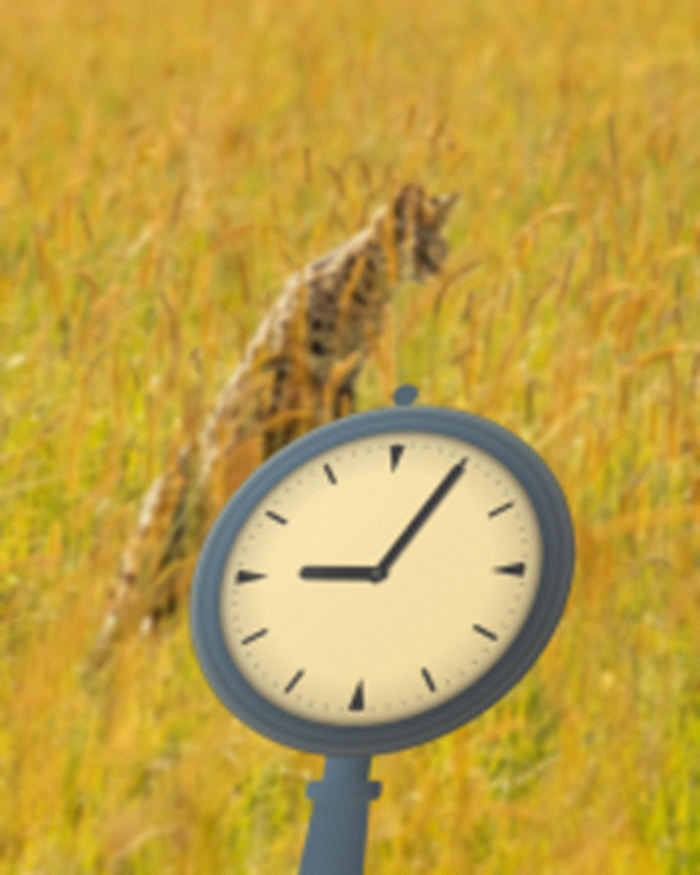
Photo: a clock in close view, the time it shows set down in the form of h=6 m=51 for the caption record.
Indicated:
h=9 m=5
